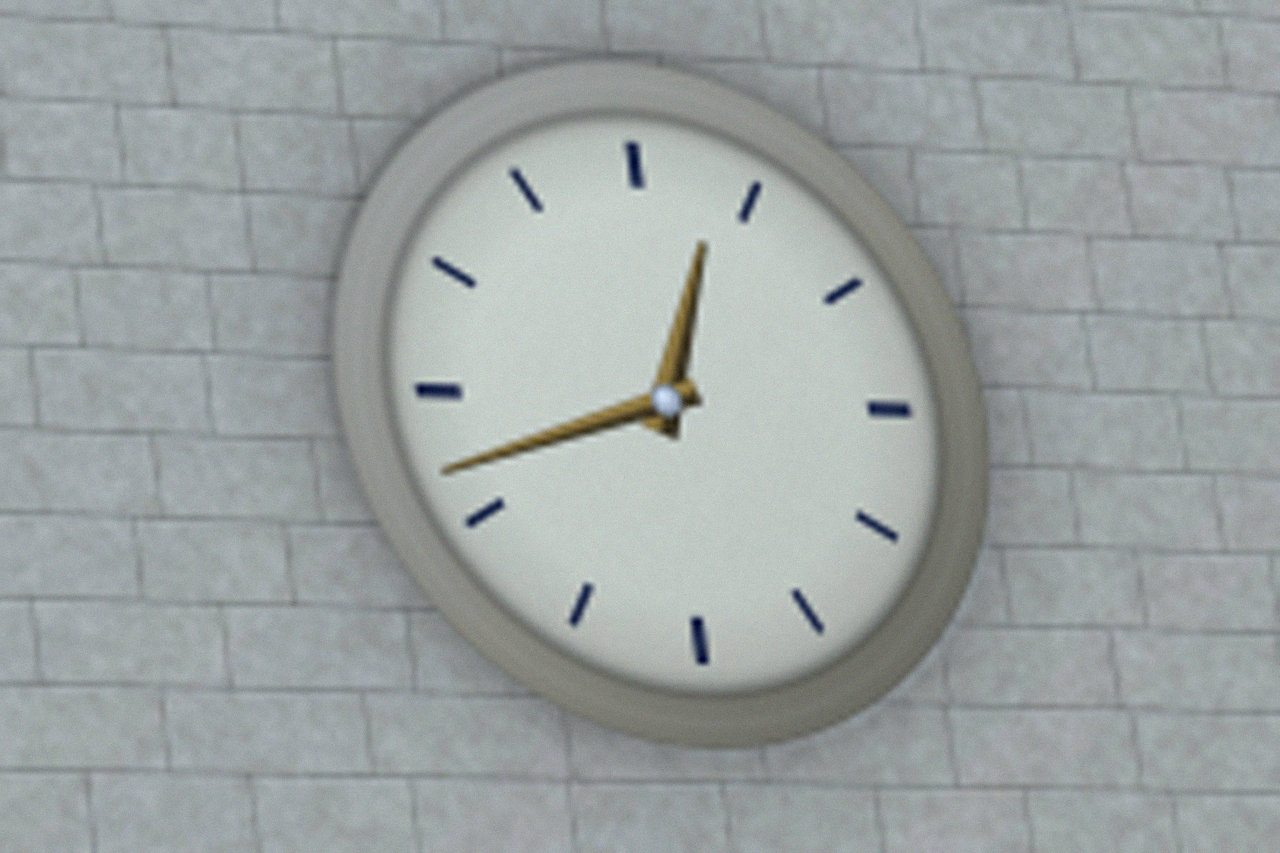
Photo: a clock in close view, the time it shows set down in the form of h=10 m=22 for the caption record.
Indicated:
h=12 m=42
